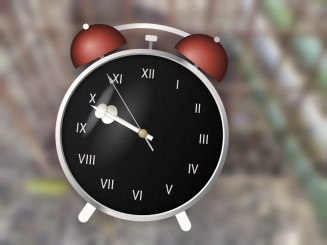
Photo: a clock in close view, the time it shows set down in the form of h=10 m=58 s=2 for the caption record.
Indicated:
h=9 m=48 s=54
